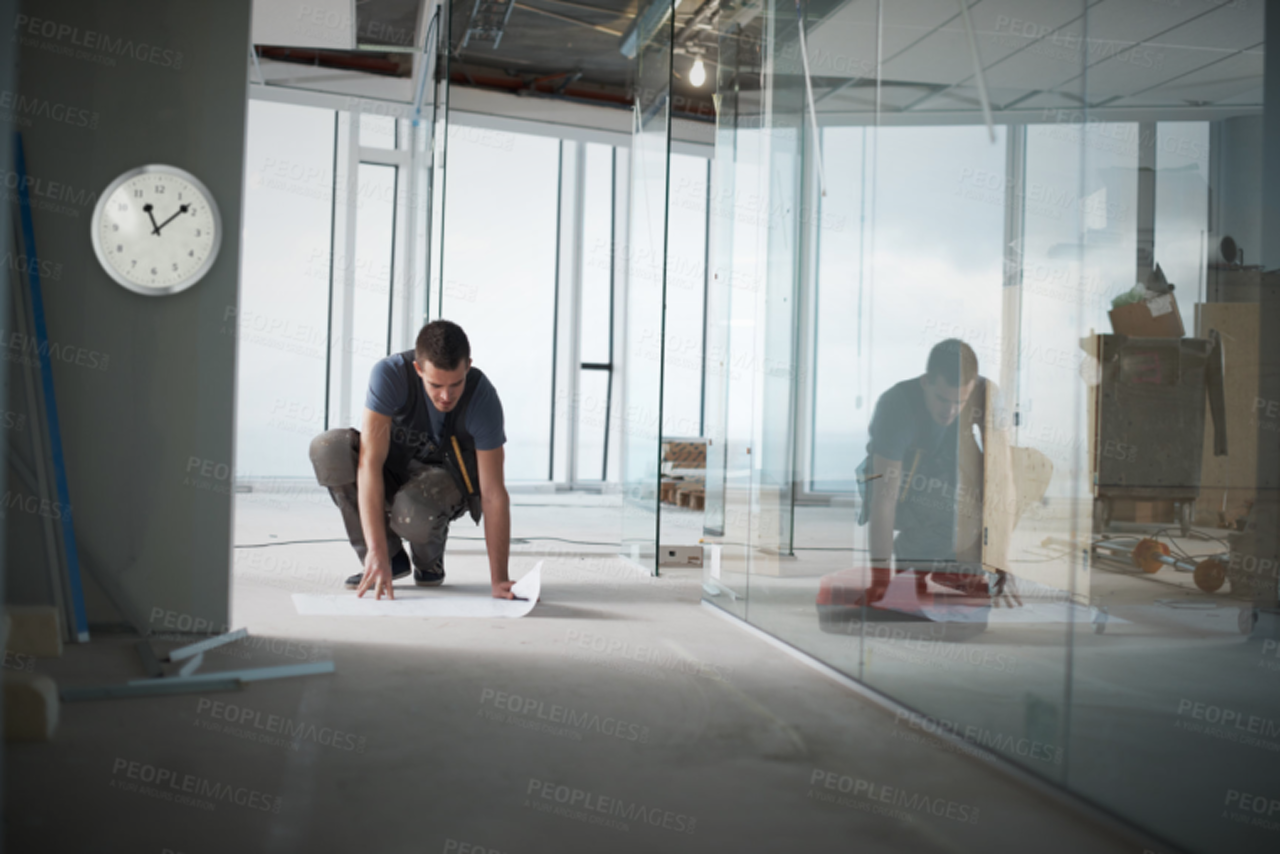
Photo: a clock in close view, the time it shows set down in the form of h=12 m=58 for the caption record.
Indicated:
h=11 m=8
